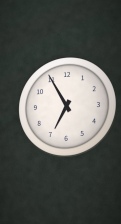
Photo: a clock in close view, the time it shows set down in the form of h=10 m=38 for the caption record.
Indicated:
h=6 m=55
